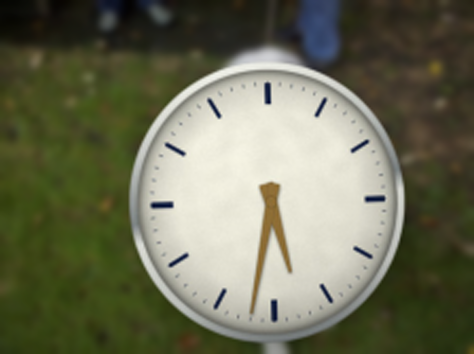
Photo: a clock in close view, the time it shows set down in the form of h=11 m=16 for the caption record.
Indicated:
h=5 m=32
